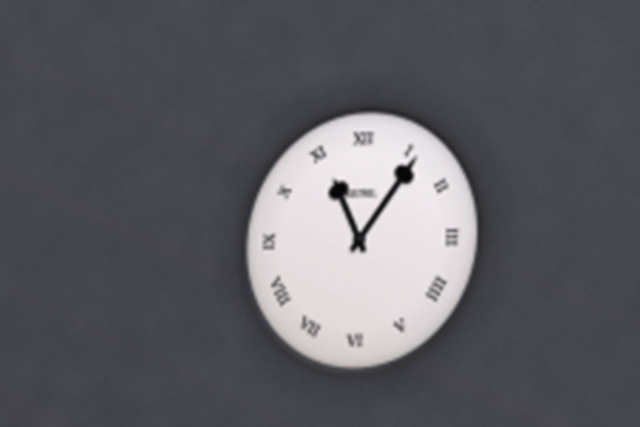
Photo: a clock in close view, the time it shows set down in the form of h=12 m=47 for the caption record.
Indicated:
h=11 m=6
